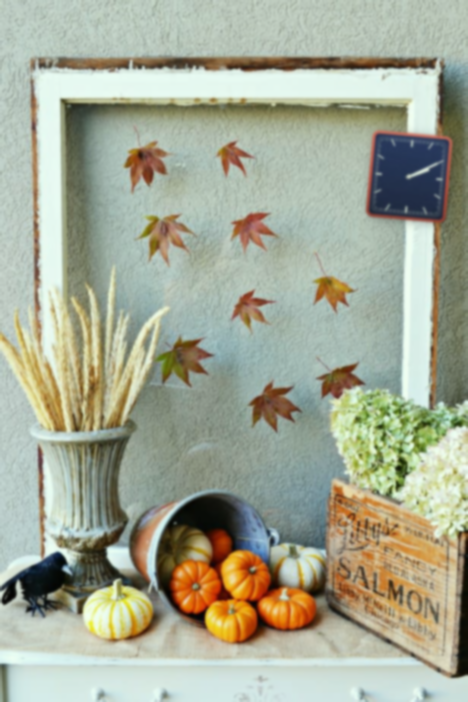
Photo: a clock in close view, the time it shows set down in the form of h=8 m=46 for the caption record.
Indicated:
h=2 m=10
